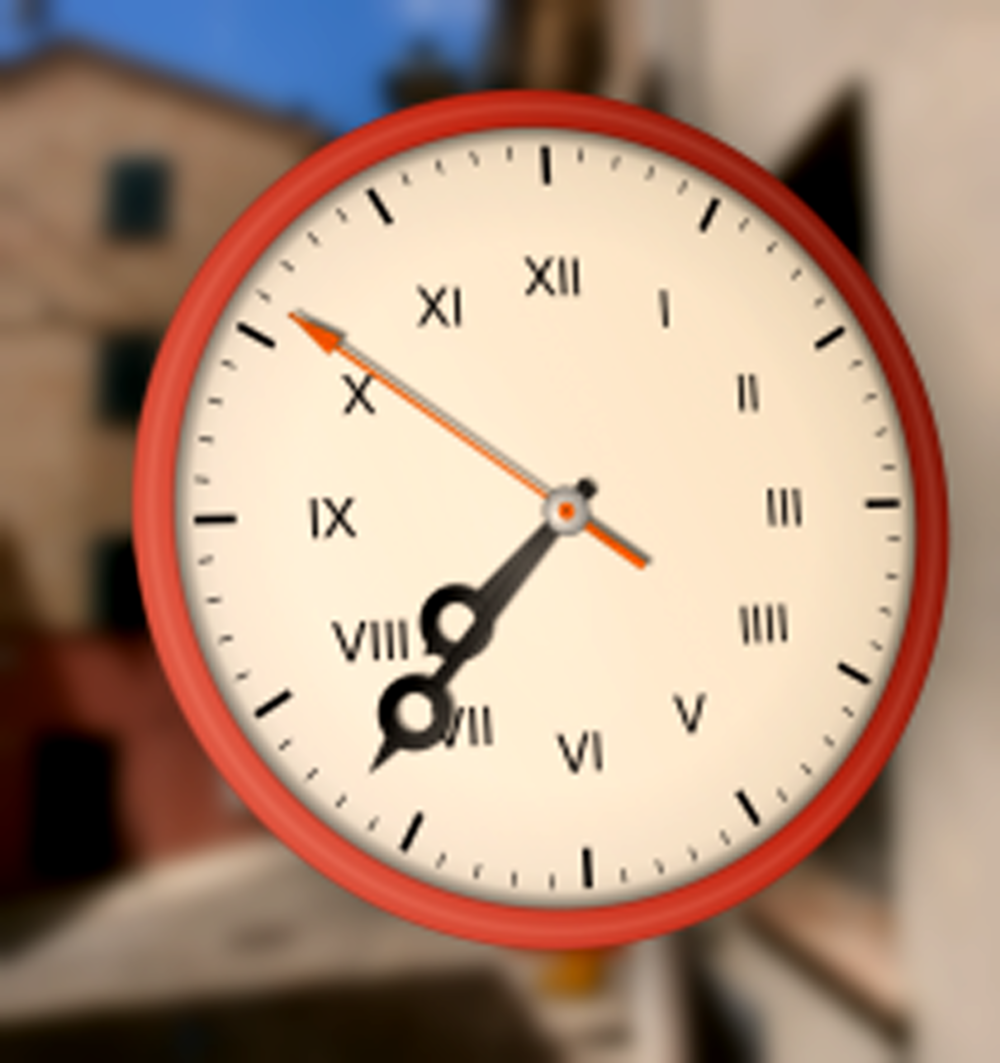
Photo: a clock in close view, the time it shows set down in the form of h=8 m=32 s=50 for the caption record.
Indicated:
h=7 m=36 s=51
